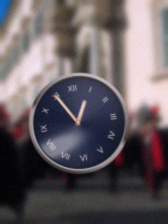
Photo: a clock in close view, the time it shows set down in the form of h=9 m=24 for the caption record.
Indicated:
h=12 m=55
